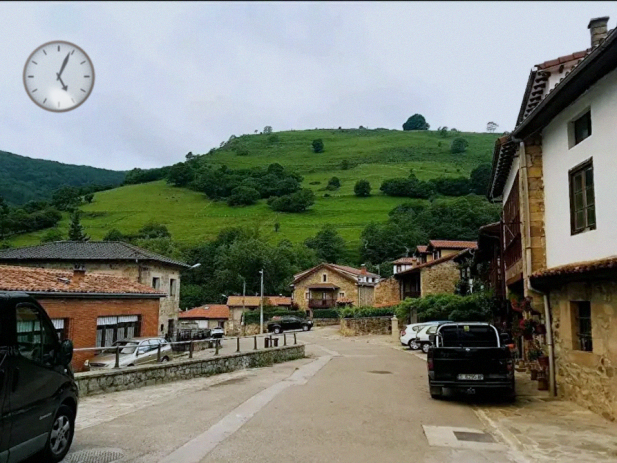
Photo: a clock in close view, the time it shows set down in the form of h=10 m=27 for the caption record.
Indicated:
h=5 m=4
